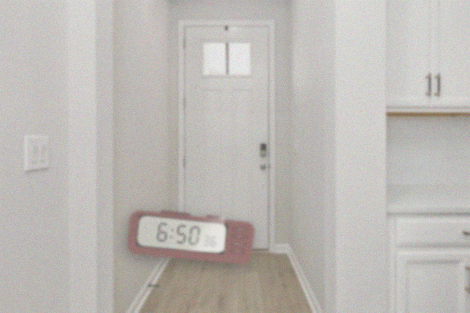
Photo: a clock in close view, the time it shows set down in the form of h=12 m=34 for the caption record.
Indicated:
h=6 m=50
